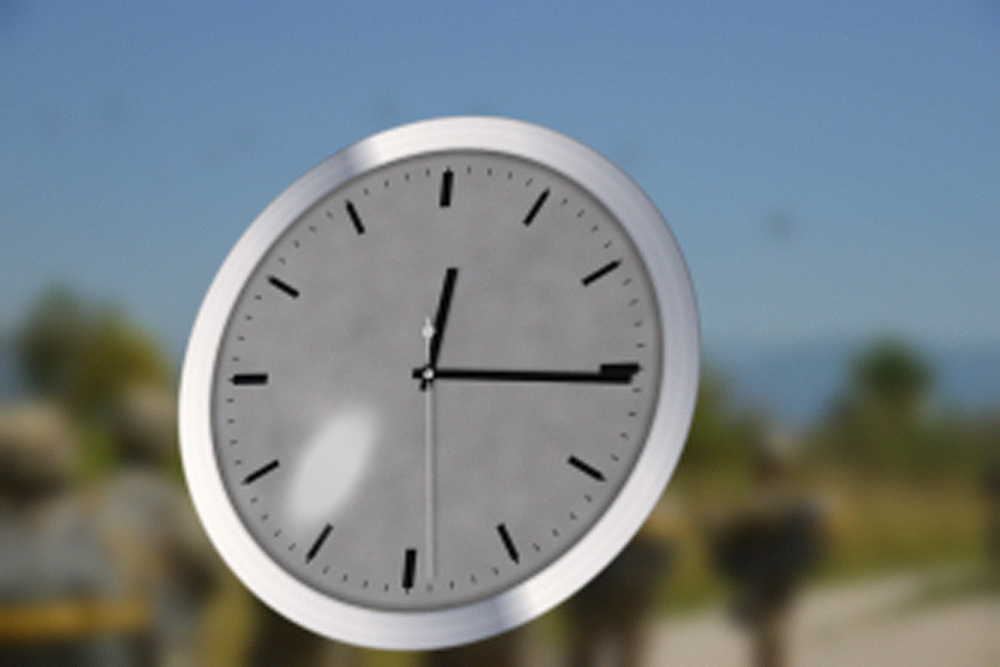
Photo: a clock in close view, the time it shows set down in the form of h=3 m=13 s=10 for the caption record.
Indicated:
h=12 m=15 s=29
